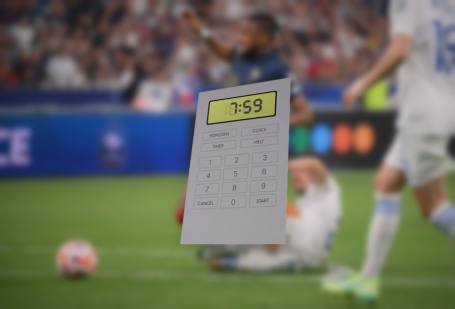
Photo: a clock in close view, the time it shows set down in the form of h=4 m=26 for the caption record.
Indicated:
h=7 m=59
